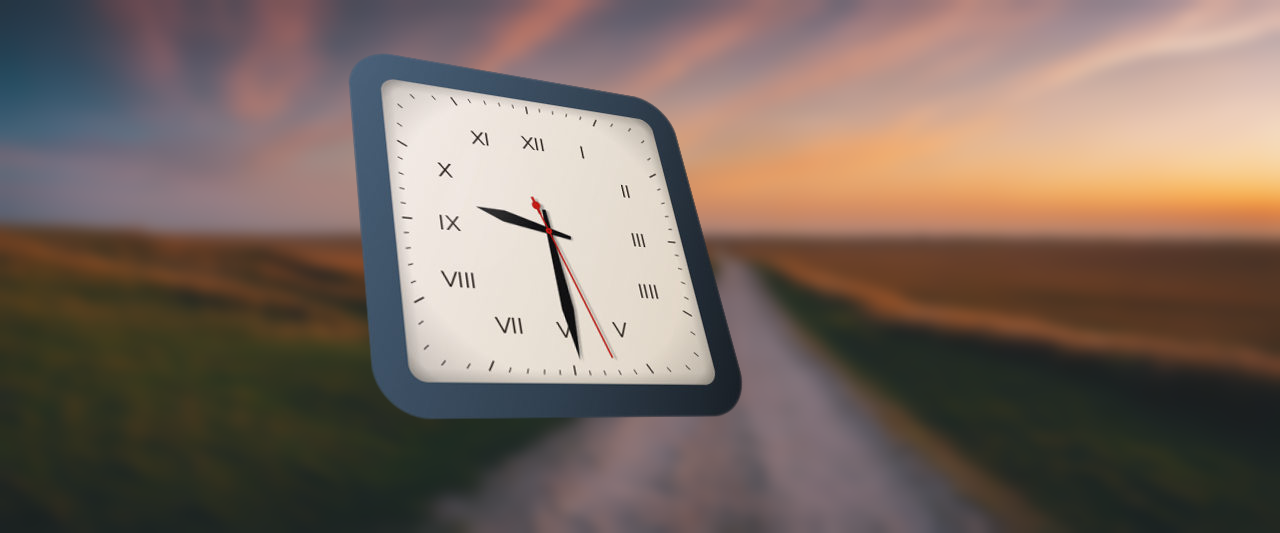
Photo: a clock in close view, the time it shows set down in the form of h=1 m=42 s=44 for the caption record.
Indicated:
h=9 m=29 s=27
